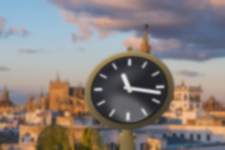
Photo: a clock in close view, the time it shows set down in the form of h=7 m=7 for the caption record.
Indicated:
h=11 m=17
